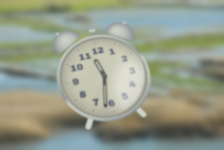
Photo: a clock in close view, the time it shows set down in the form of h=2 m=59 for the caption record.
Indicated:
h=11 m=32
